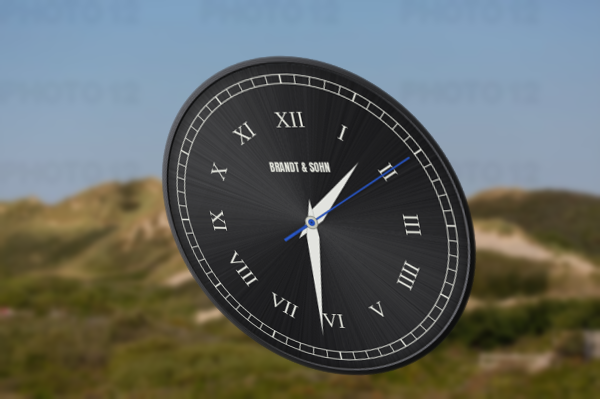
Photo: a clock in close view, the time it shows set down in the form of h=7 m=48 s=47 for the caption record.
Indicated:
h=1 m=31 s=10
